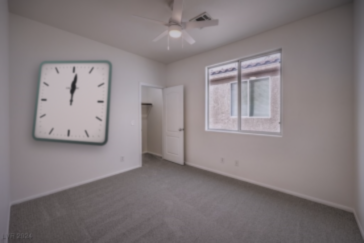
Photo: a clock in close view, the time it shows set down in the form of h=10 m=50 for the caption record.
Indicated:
h=12 m=1
